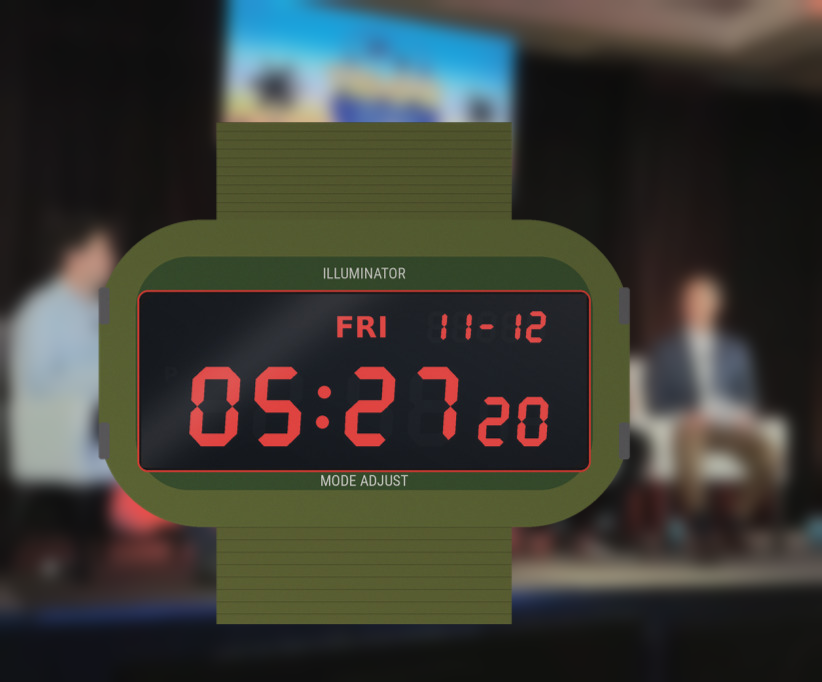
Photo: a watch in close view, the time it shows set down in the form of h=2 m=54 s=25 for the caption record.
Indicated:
h=5 m=27 s=20
